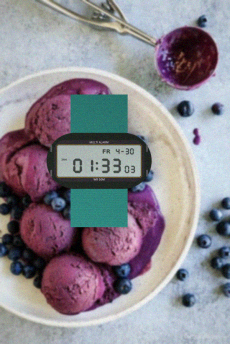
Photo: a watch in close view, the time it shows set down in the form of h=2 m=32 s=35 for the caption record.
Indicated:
h=1 m=33 s=3
